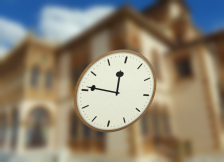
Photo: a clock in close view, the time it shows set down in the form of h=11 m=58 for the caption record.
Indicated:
h=11 m=46
